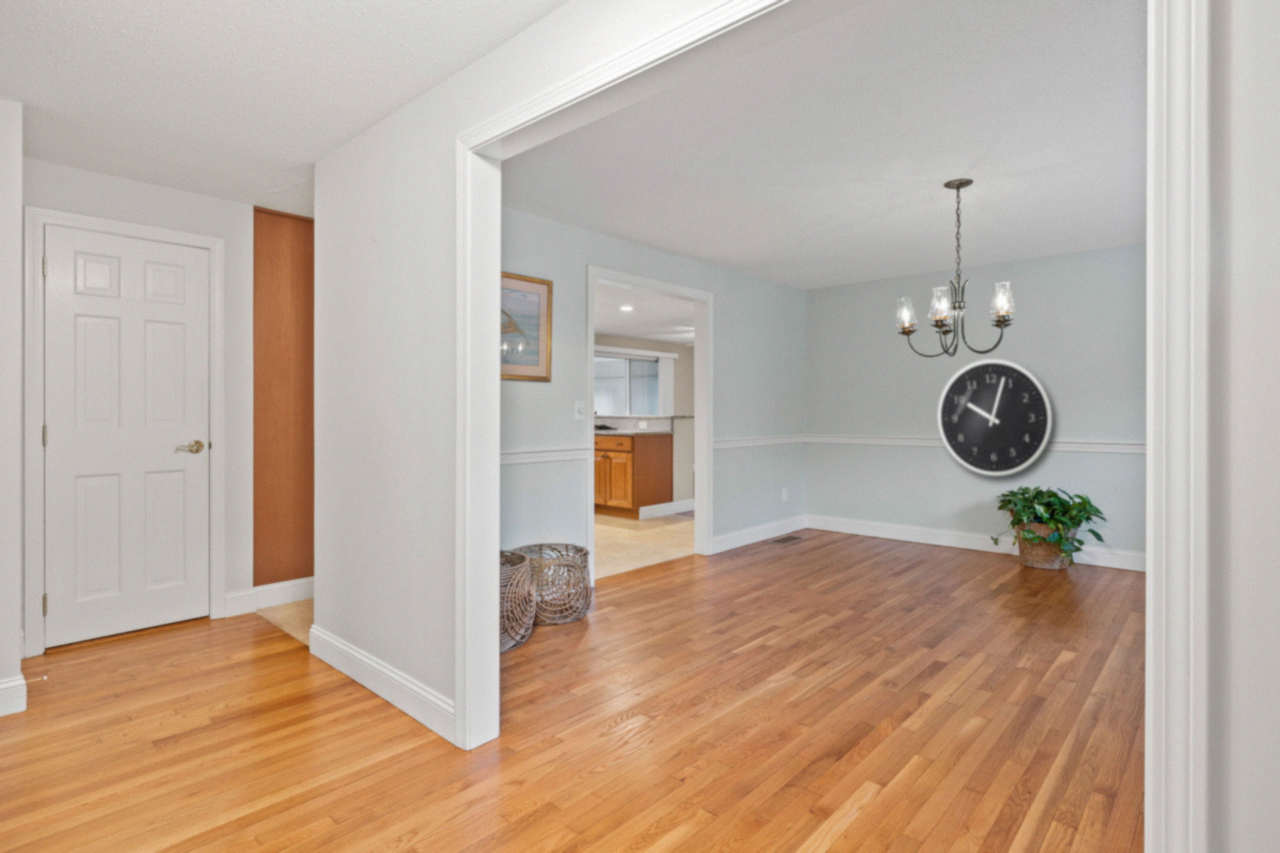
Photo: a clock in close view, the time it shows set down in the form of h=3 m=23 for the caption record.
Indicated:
h=10 m=3
